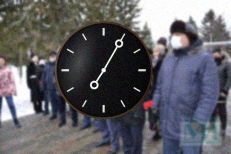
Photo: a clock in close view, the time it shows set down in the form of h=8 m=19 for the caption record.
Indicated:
h=7 m=5
